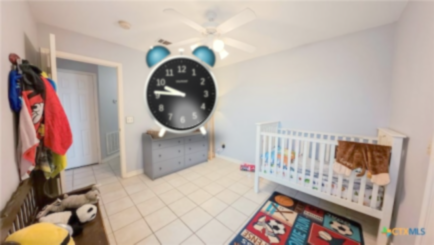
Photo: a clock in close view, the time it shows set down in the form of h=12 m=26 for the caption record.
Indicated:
h=9 m=46
